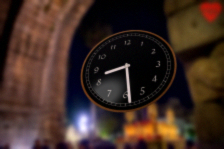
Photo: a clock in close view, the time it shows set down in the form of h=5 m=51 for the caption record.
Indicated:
h=8 m=29
